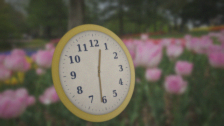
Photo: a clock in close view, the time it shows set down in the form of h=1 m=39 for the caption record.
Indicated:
h=12 m=31
